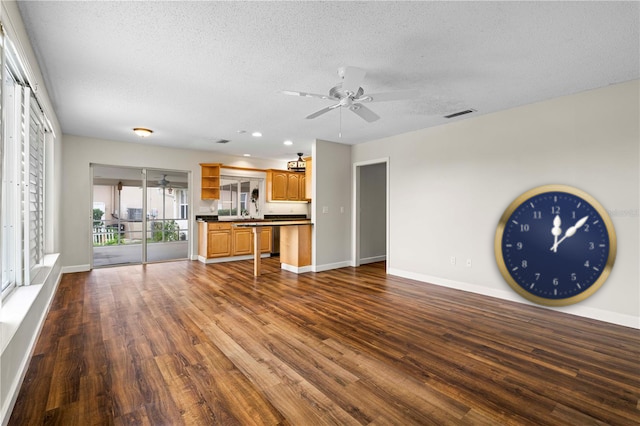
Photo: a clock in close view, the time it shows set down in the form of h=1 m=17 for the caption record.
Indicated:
h=12 m=8
